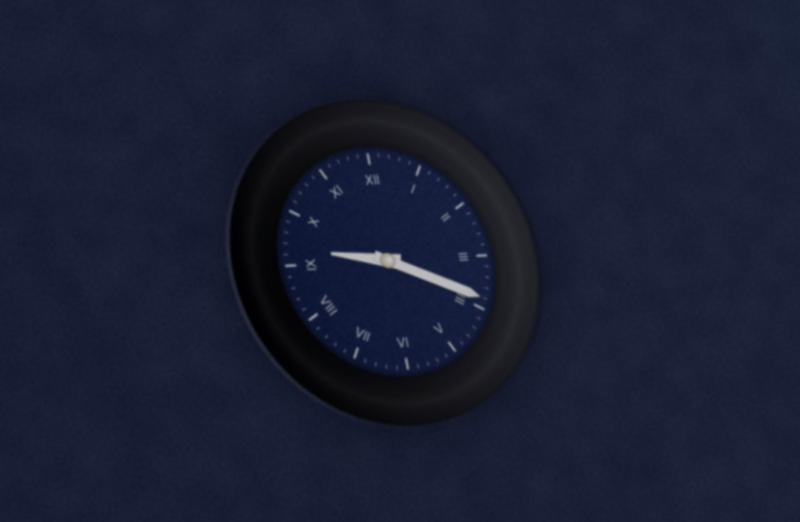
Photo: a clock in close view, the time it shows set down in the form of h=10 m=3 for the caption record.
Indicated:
h=9 m=19
